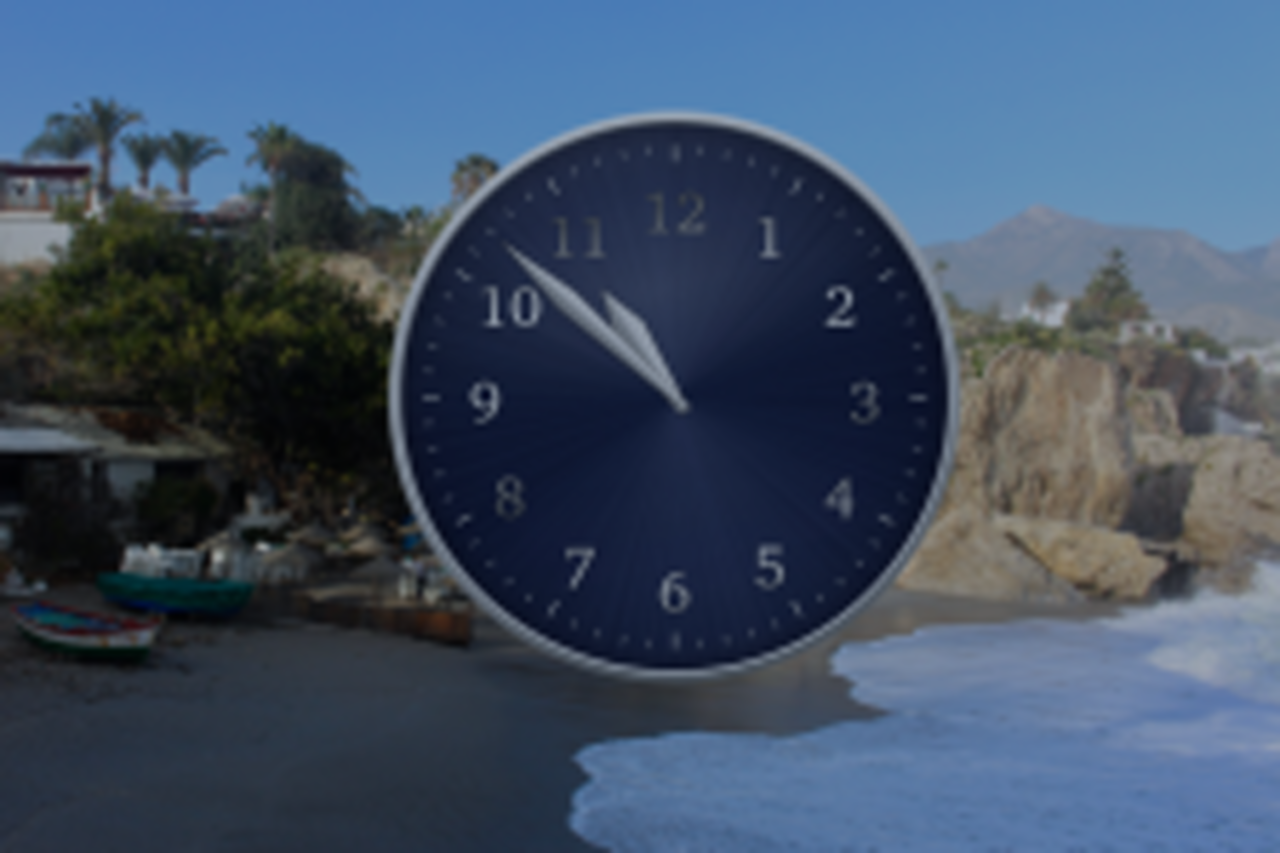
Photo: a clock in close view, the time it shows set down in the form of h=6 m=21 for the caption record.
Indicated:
h=10 m=52
